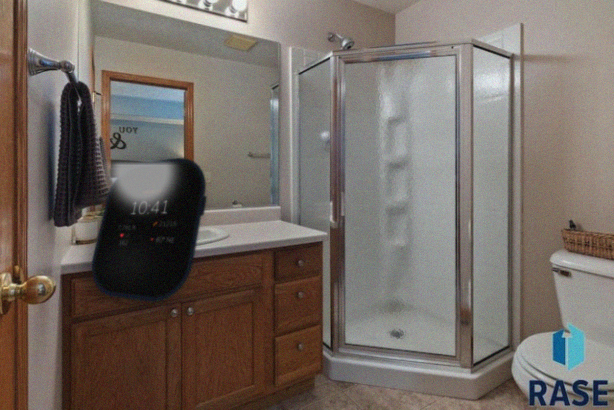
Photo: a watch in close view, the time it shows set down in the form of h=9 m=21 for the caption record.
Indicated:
h=10 m=41
